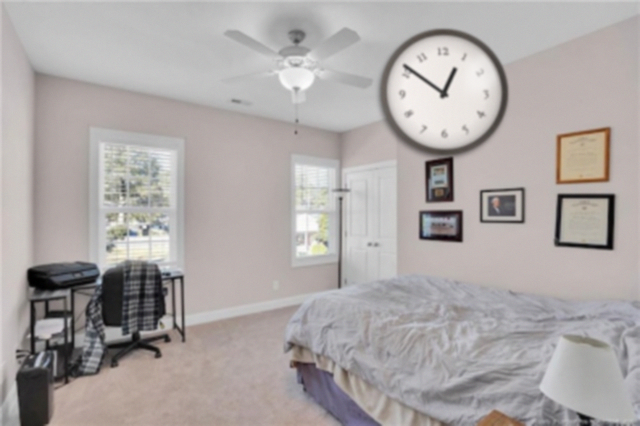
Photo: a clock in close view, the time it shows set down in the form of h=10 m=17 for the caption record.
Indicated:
h=12 m=51
